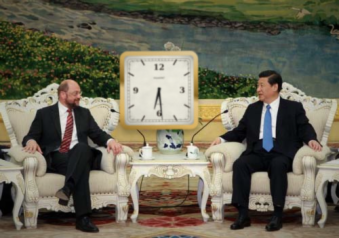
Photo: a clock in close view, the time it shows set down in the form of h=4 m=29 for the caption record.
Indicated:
h=6 m=29
